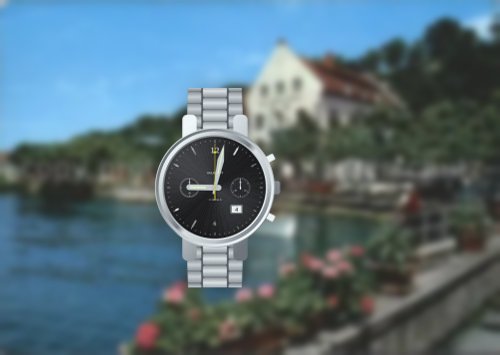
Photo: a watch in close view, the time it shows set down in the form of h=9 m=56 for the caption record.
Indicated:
h=9 m=2
